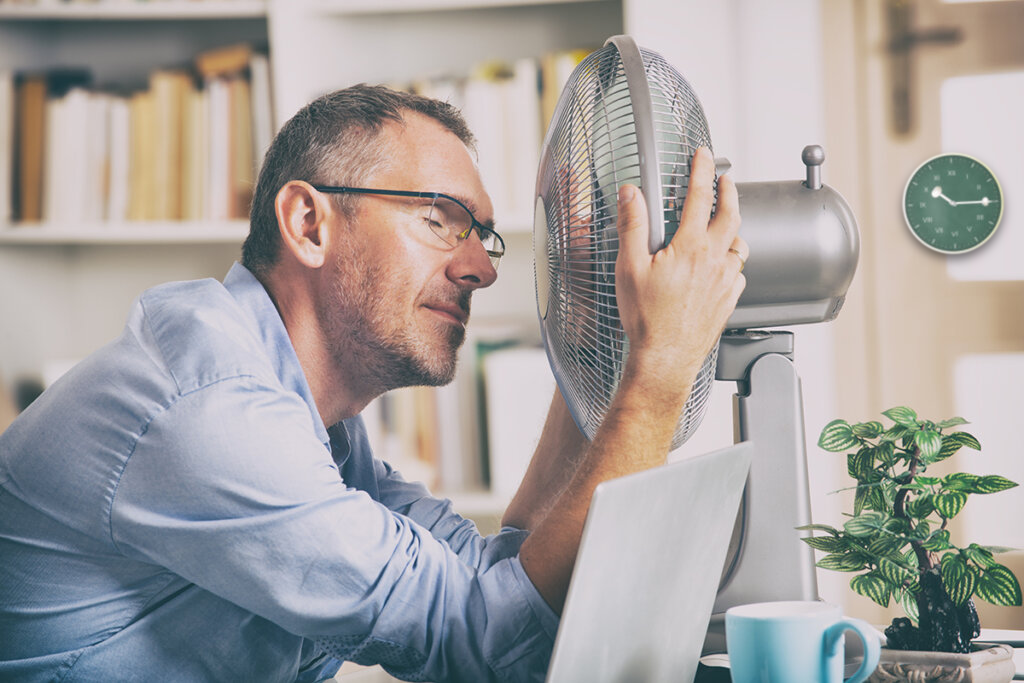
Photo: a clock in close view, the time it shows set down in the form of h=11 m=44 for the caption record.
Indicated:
h=10 m=15
